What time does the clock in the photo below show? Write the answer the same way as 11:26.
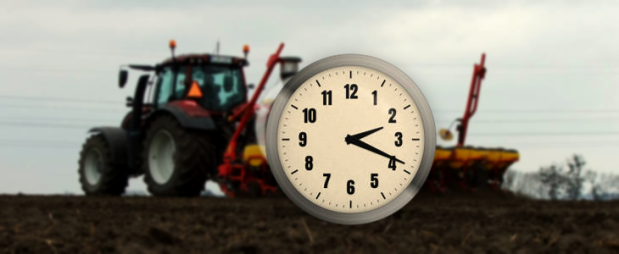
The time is 2:19
